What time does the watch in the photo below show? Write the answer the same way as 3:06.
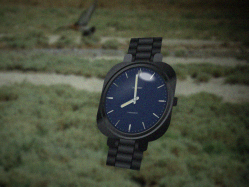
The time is 7:59
